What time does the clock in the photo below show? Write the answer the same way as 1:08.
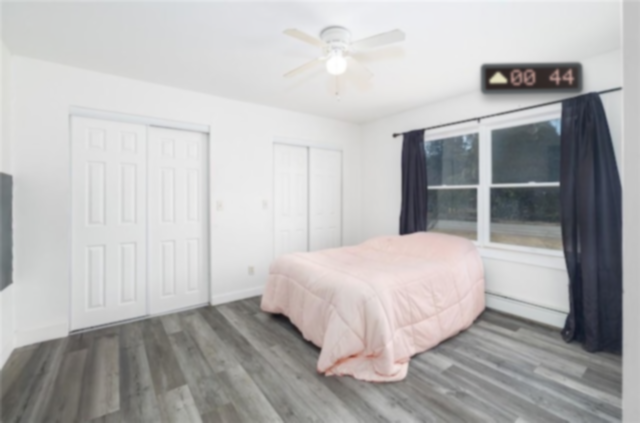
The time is 0:44
